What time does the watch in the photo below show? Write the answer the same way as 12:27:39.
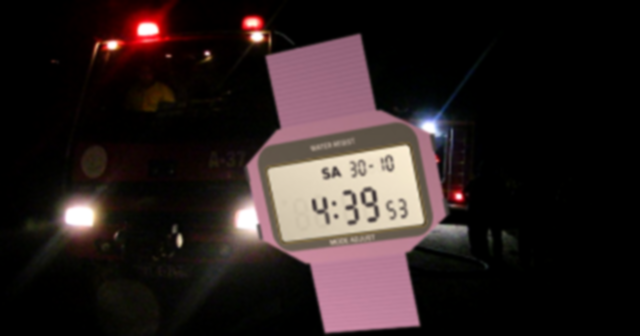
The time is 4:39:53
